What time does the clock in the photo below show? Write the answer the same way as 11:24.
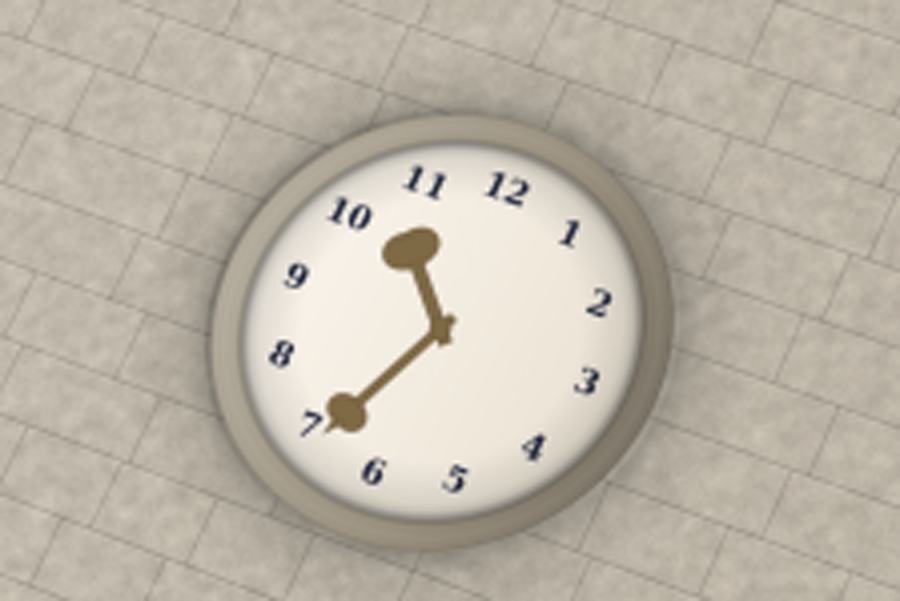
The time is 10:34
